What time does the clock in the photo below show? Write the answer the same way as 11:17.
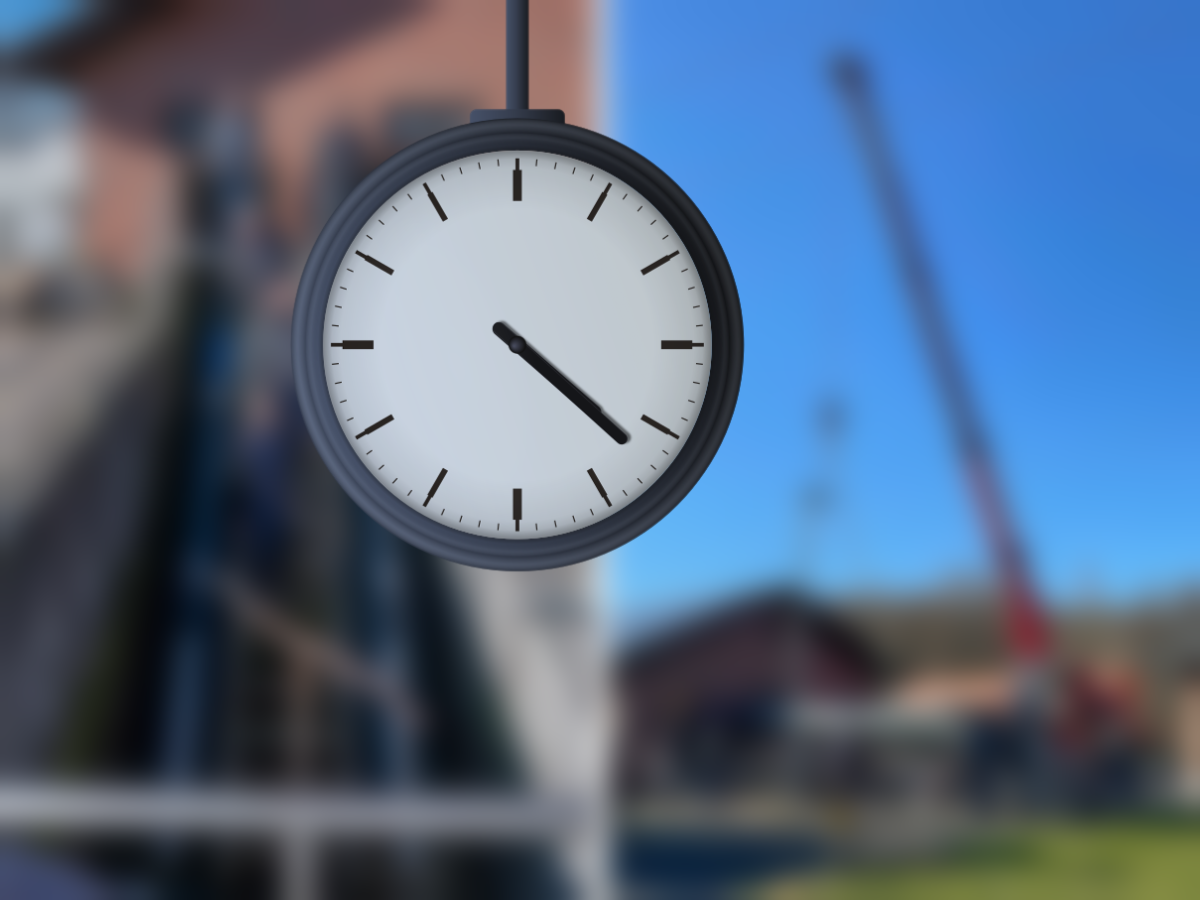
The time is 4:22
